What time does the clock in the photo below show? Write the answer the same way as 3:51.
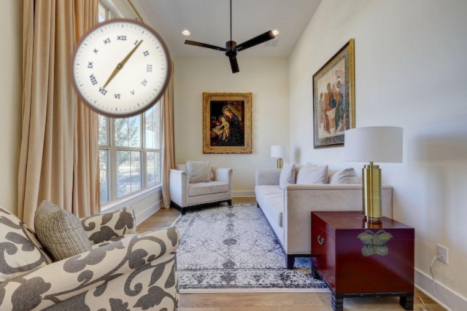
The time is 7:06
